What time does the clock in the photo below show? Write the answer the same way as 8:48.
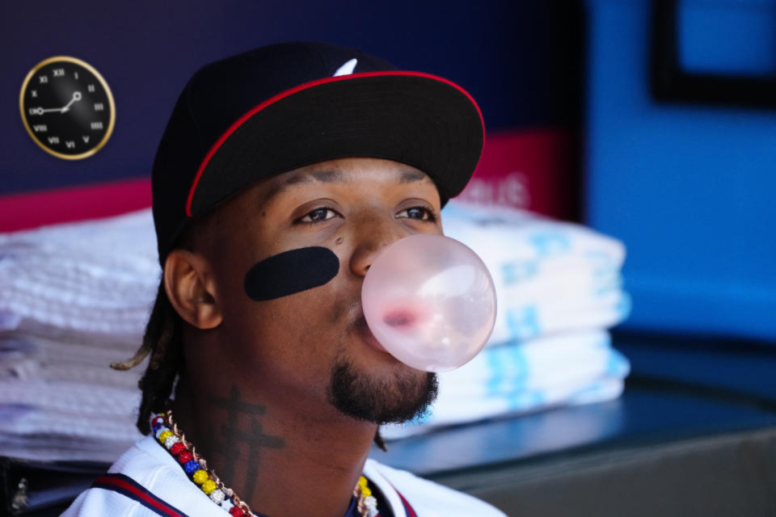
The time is 1:45
